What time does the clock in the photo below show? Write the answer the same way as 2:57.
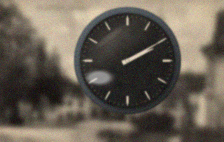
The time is 2:10
